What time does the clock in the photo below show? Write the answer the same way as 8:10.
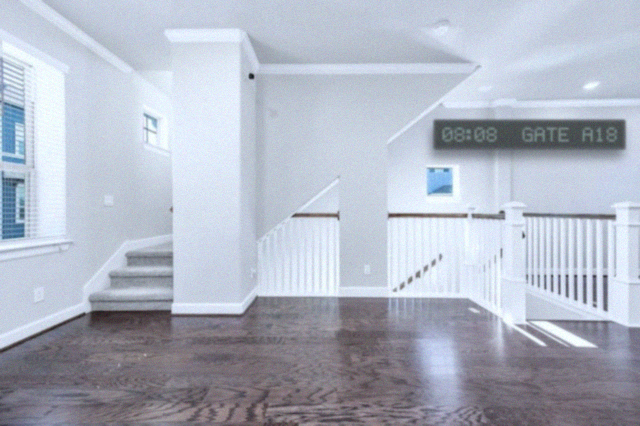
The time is 8:08
